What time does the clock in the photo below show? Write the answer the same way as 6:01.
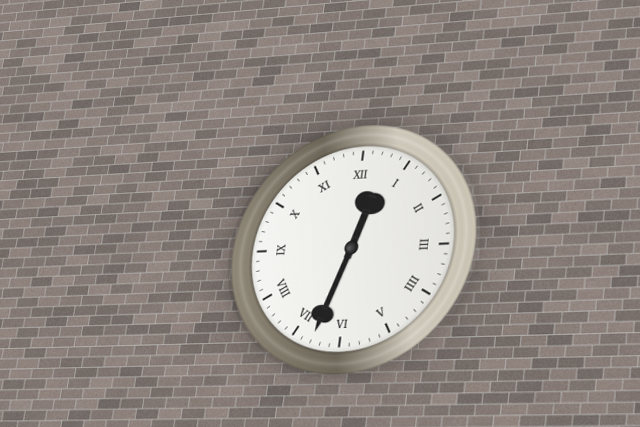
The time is 12:33
